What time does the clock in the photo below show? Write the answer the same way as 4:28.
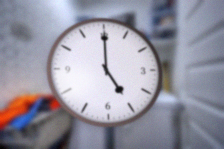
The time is 5:00
